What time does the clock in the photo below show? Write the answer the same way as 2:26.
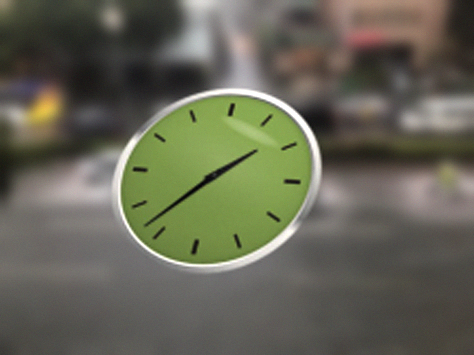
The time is 1:37
